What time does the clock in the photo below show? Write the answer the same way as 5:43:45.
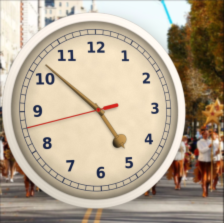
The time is 4:51:43
